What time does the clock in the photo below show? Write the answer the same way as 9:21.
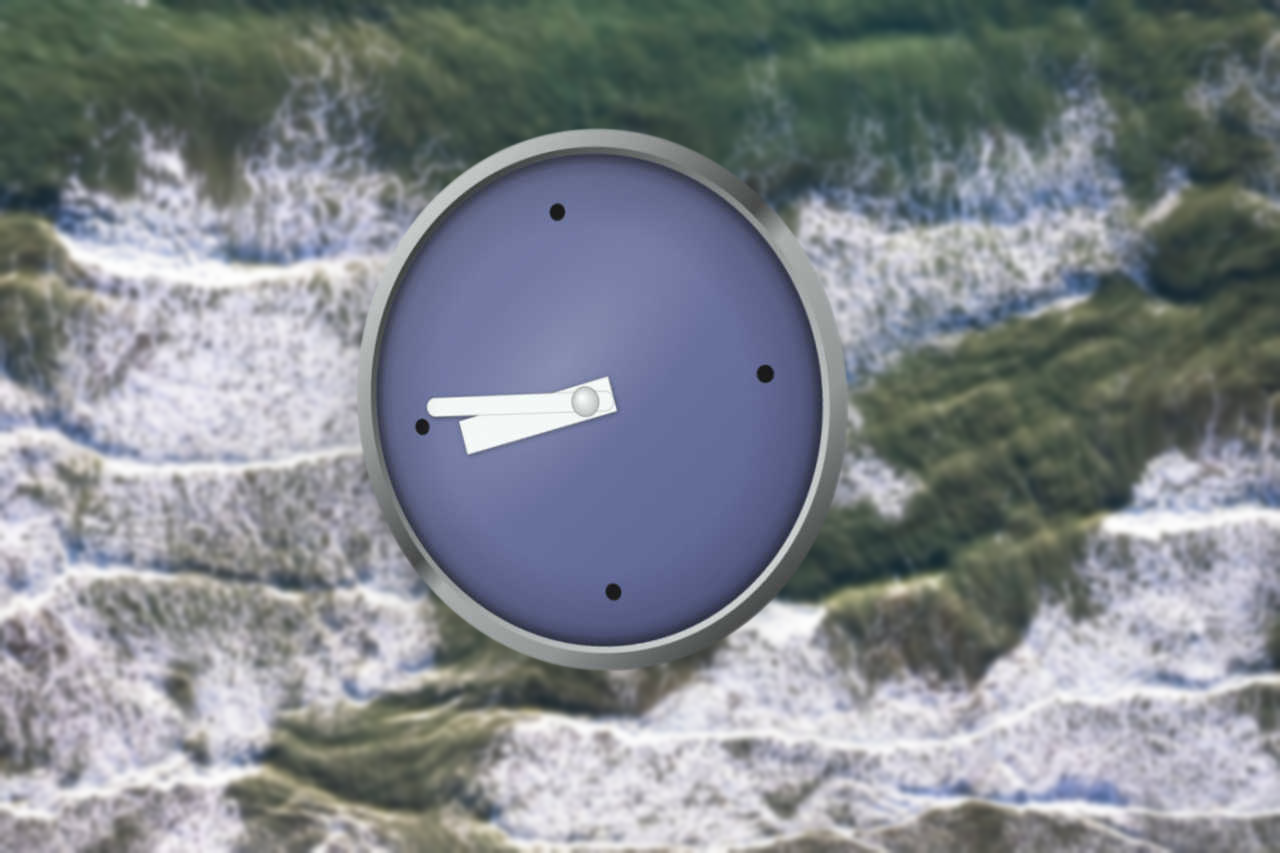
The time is 8:46
